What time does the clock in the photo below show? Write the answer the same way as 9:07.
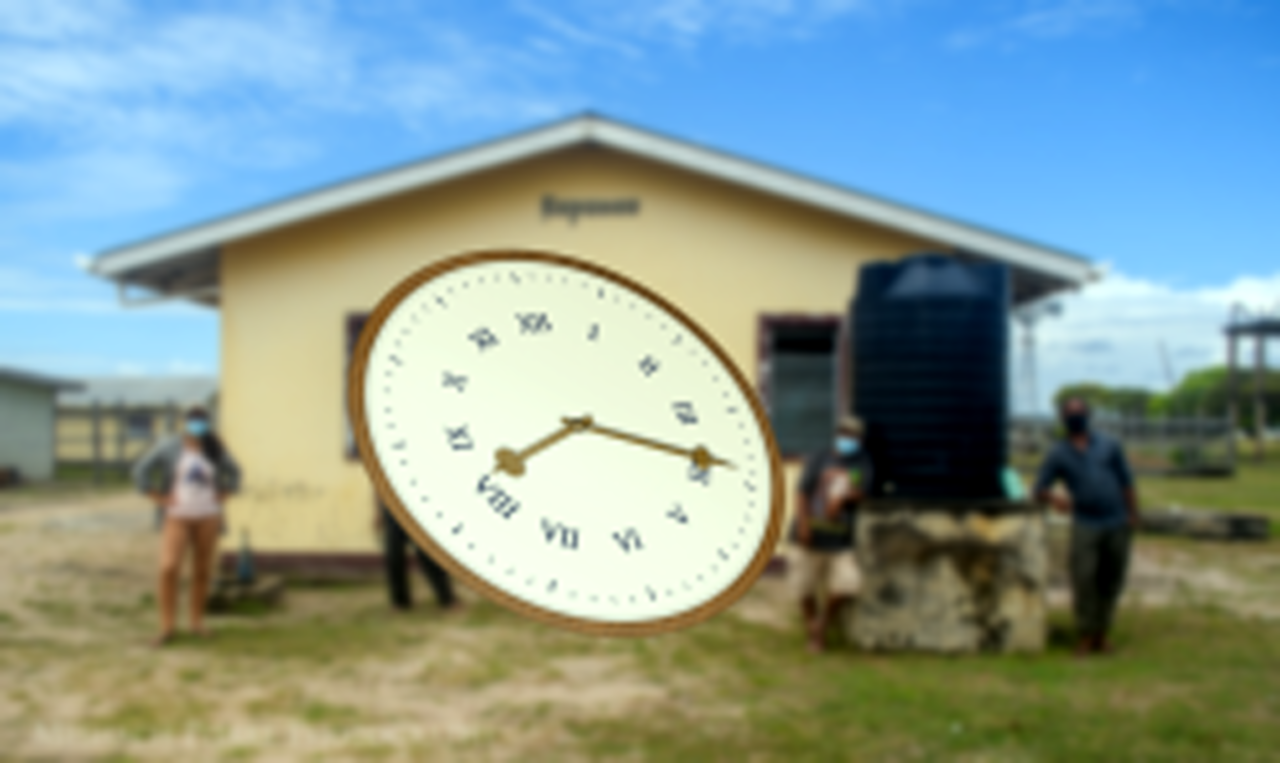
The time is 8:19
